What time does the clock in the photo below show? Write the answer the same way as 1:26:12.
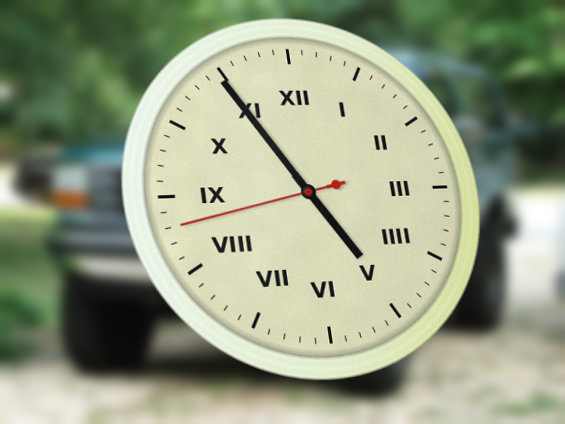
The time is 4:54:43
